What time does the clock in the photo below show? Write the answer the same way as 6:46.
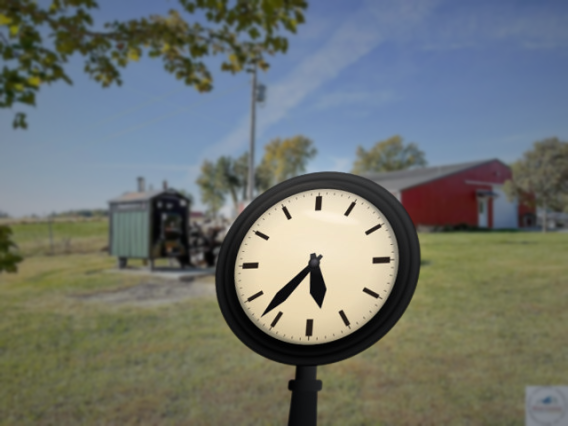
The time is 5:37
